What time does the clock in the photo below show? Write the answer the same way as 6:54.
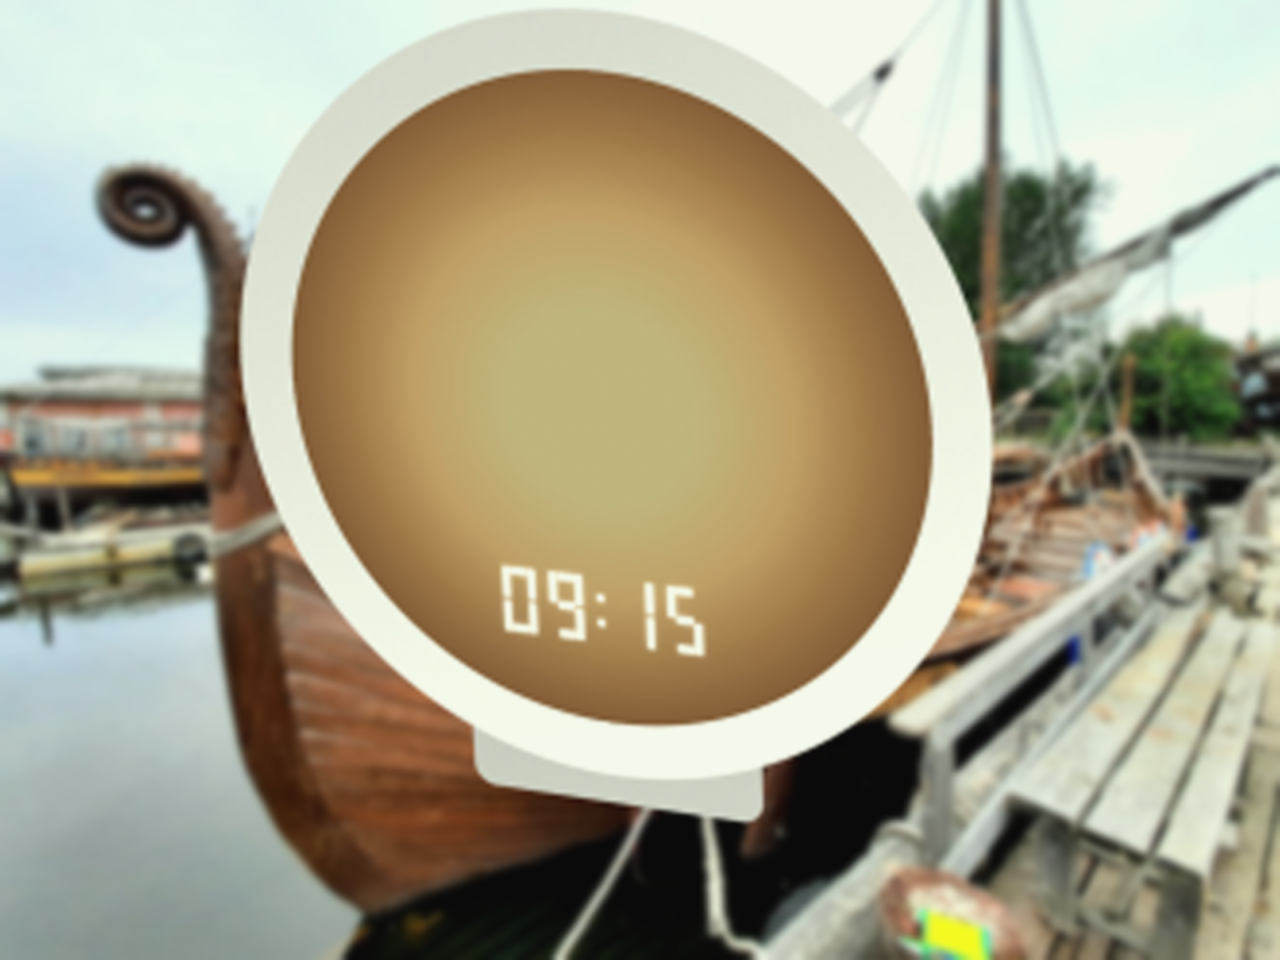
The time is 9:15
